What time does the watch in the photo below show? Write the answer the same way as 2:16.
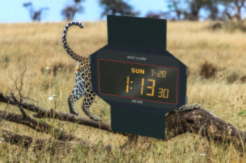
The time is 1:13
